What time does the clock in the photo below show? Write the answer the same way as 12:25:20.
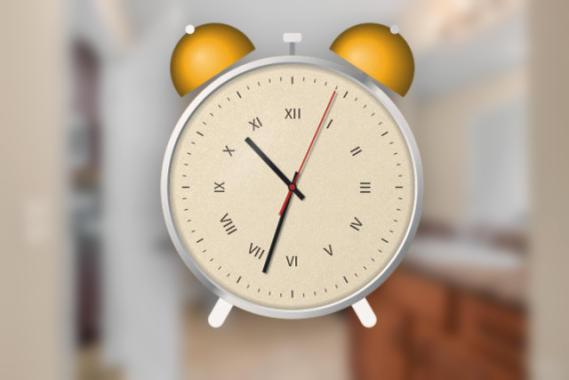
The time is 10:33:04
